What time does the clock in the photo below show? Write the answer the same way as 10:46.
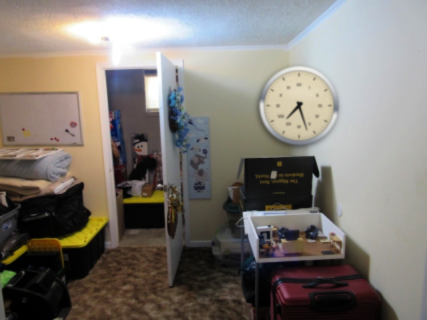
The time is 7:27
